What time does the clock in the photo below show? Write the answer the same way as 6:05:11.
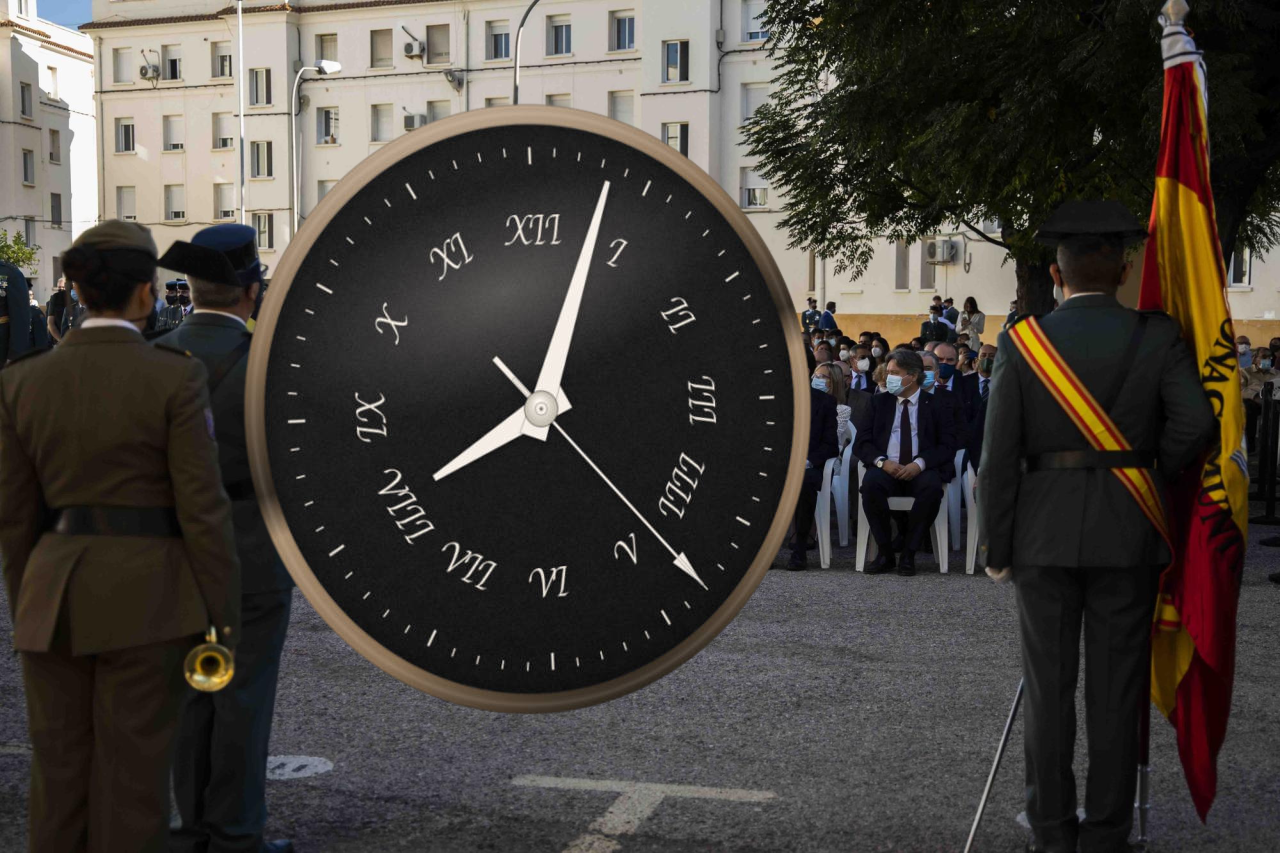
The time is 8:03:23
